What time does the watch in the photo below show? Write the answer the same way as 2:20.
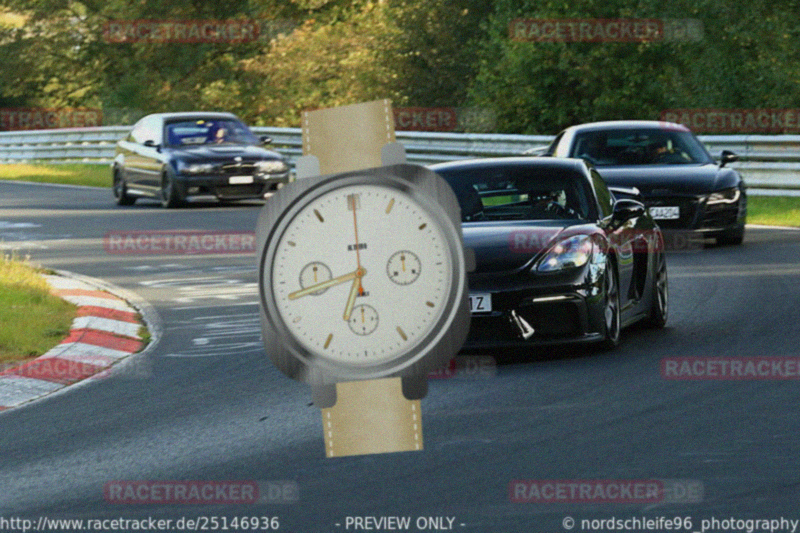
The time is 6:43
